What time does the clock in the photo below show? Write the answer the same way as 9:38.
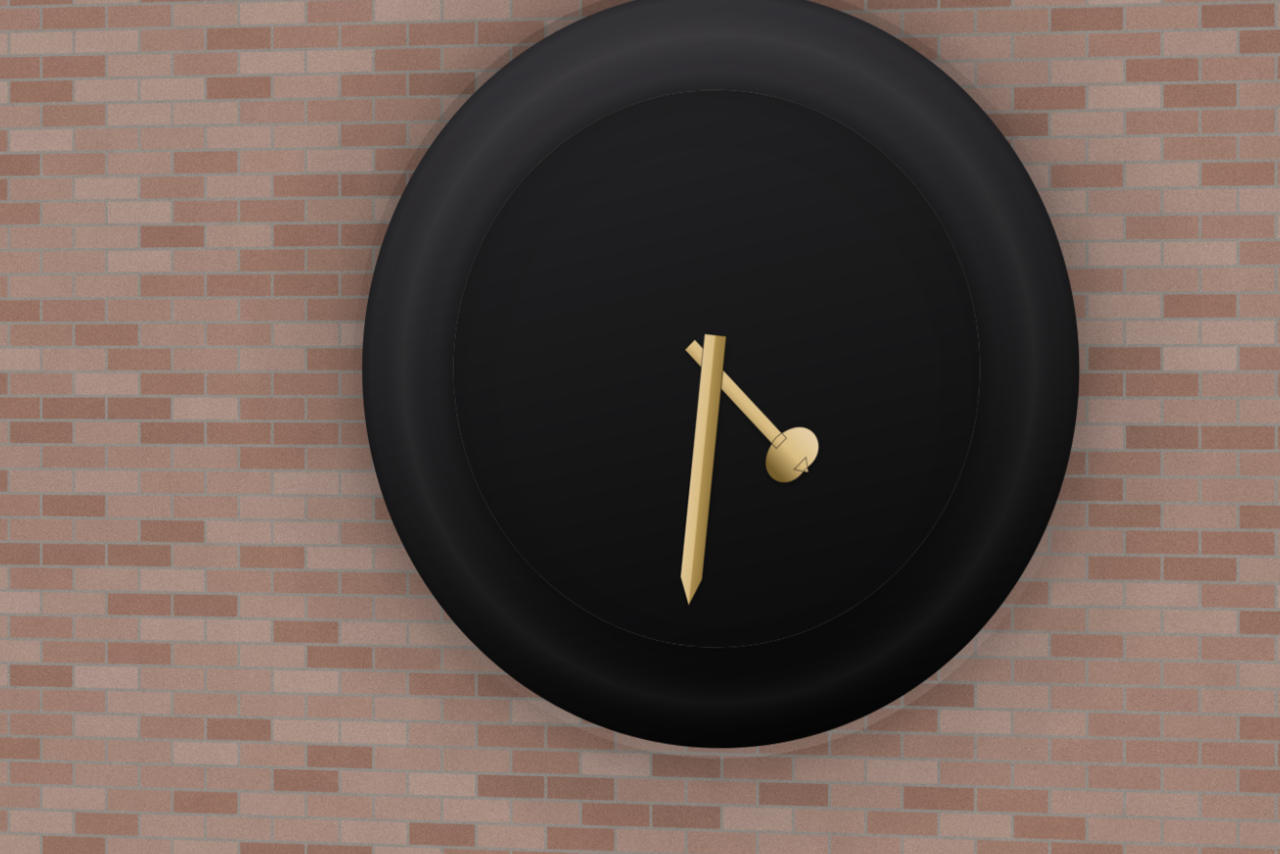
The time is 4:31
